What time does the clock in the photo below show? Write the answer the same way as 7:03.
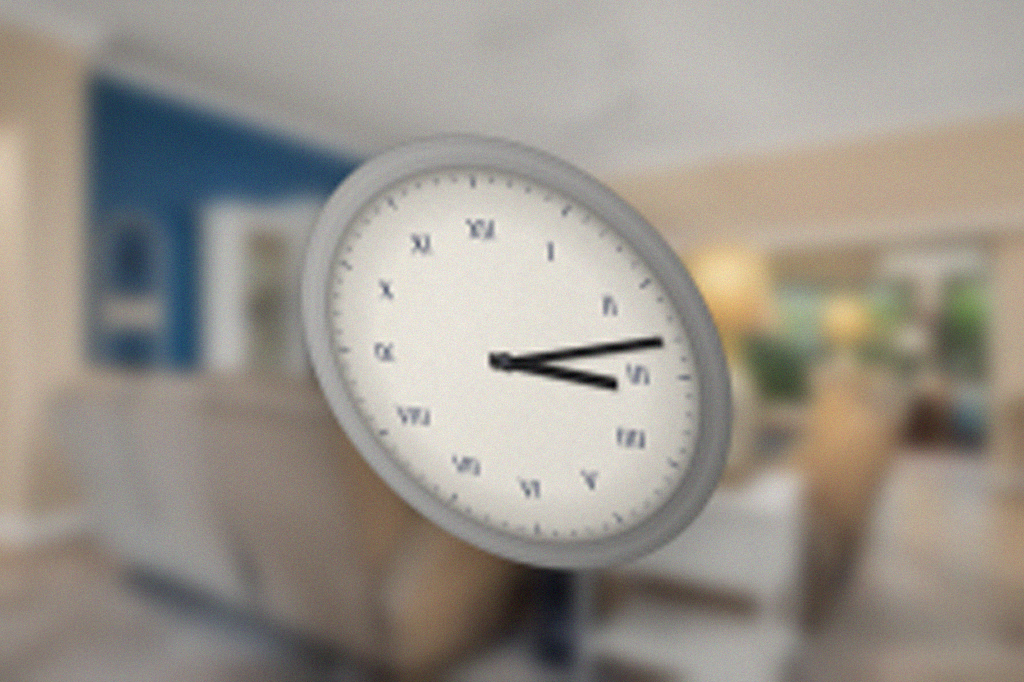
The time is 3:13
